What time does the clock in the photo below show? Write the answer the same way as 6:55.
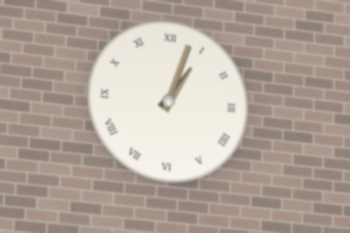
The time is 1:03
